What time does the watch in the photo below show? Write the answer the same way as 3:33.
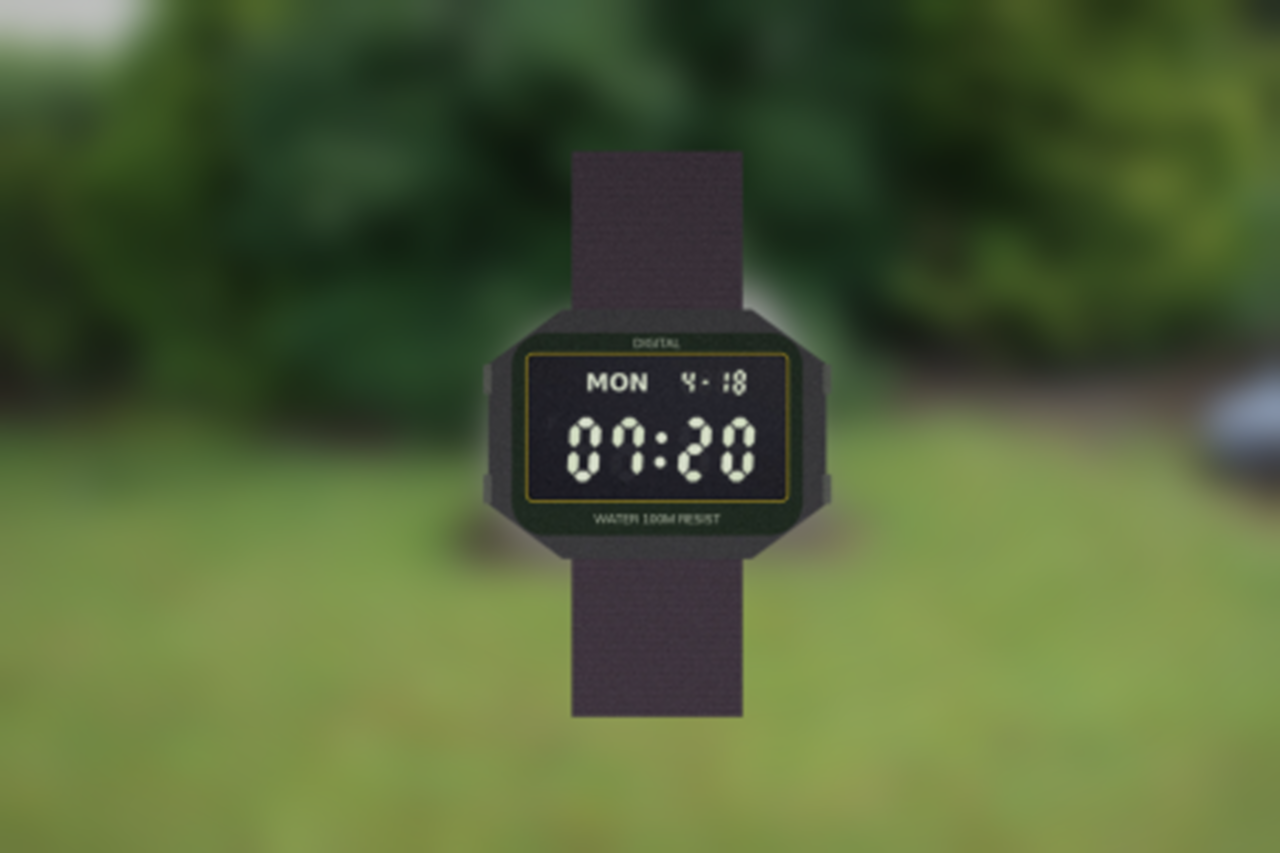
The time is 7:20
